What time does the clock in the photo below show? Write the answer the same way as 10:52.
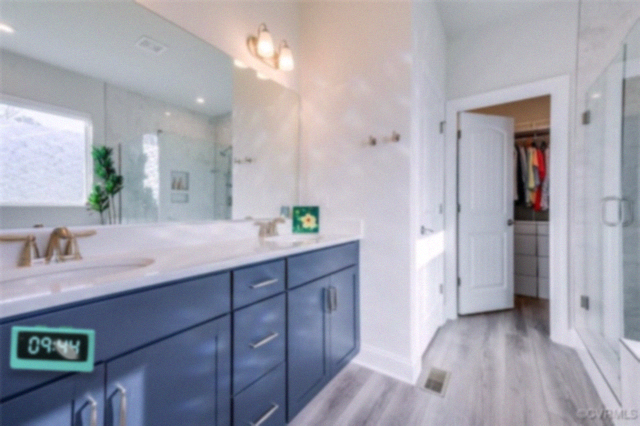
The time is 9:44
